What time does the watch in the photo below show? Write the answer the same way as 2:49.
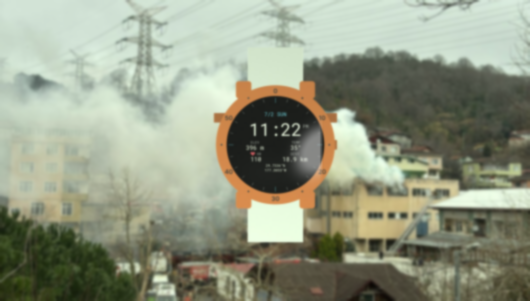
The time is 11:22
